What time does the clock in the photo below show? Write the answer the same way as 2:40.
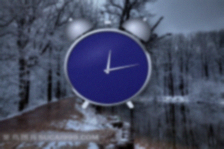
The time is 12:13
